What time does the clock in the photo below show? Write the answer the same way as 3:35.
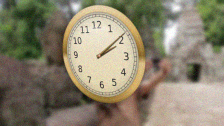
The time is 2:09
